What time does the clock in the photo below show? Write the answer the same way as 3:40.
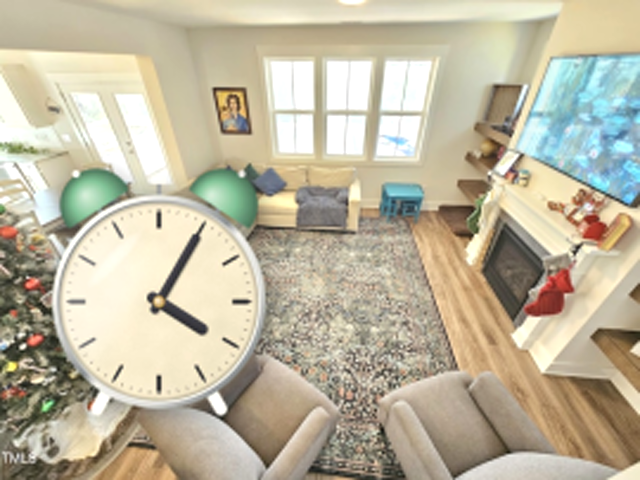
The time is 4:05
